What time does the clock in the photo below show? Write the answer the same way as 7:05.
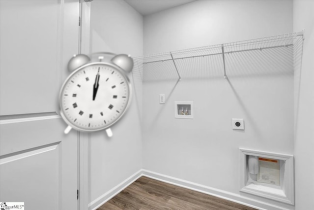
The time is 12:00
